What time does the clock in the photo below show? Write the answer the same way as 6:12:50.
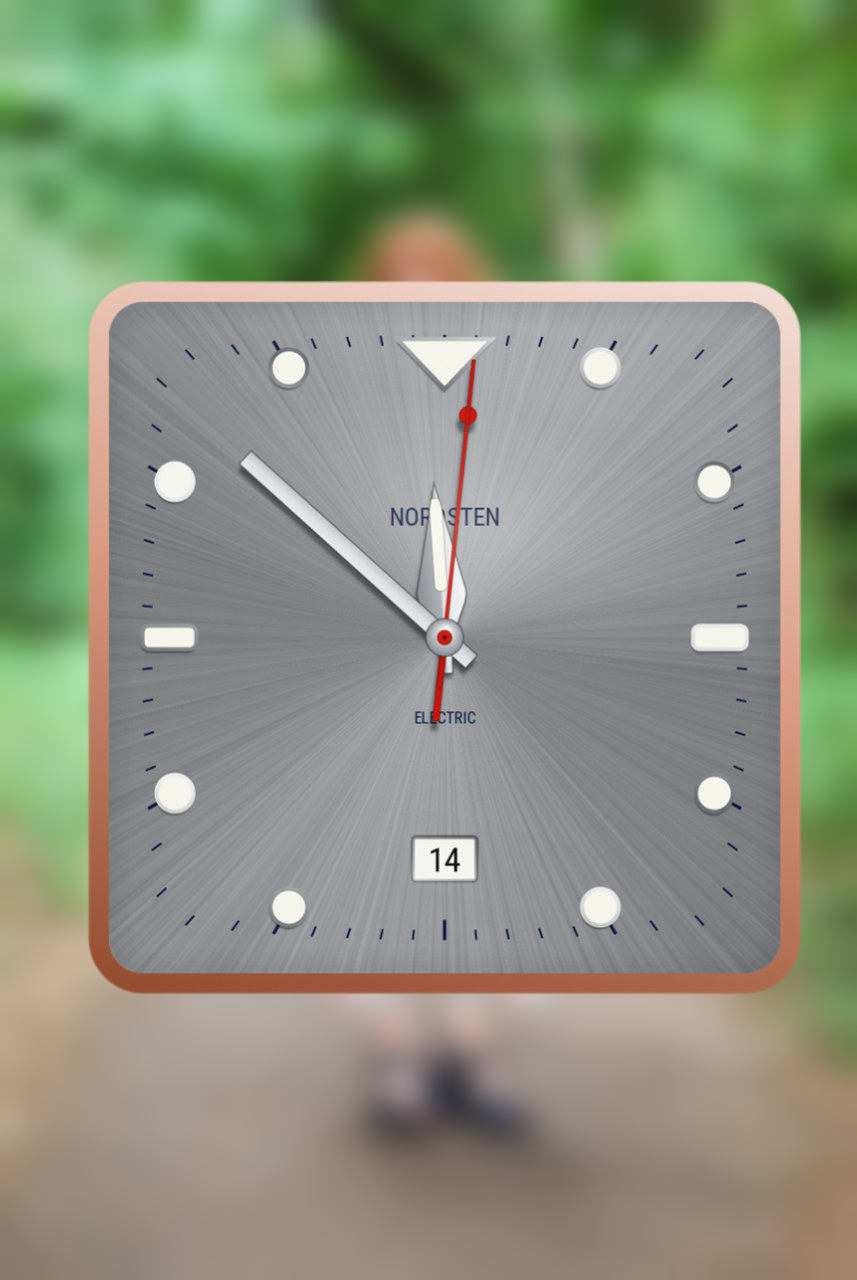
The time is 11:52:01
